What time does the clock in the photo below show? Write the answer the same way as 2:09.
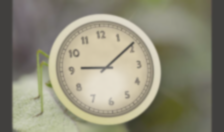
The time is 9:09
